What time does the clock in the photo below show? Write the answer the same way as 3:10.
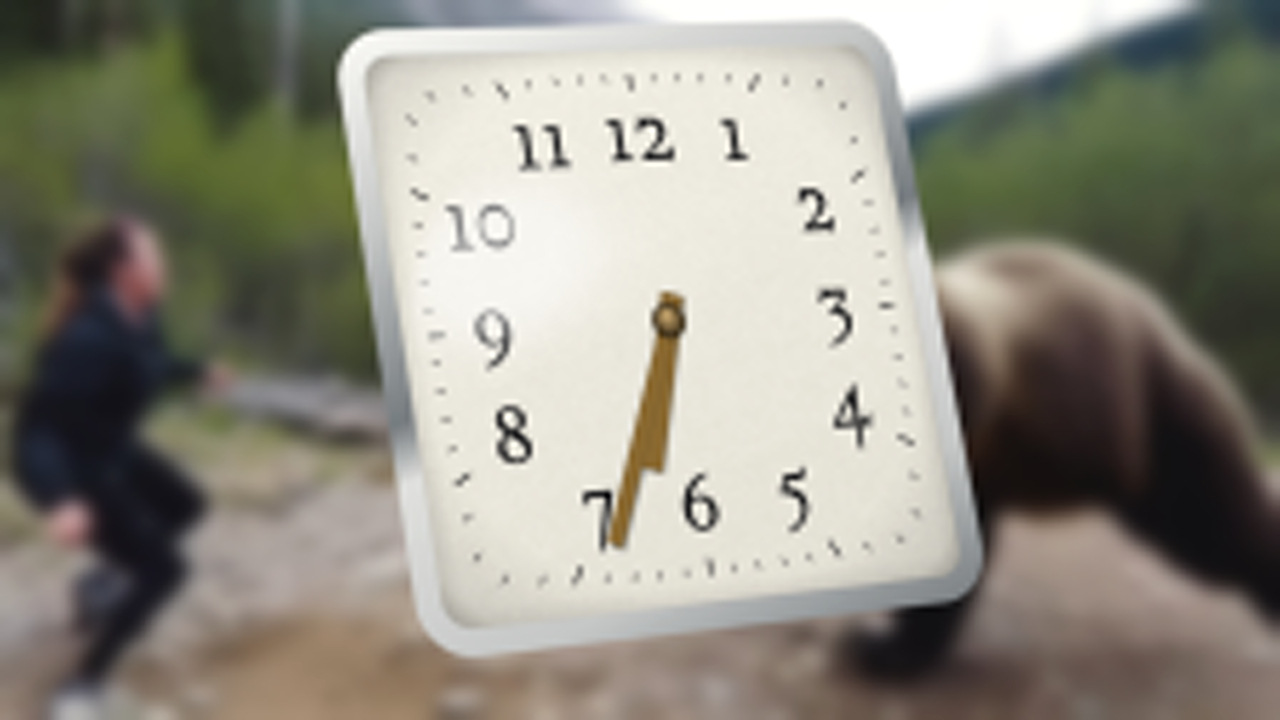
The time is 6:34
